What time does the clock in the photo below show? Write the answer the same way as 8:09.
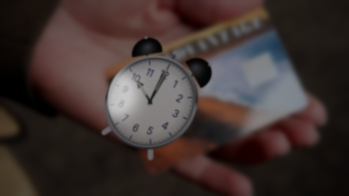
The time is 10:00
